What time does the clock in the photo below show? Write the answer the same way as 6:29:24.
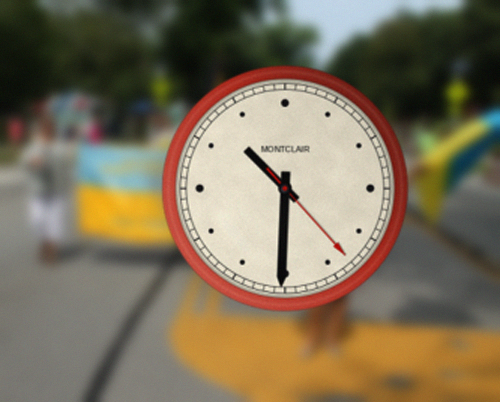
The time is 10:30:23
